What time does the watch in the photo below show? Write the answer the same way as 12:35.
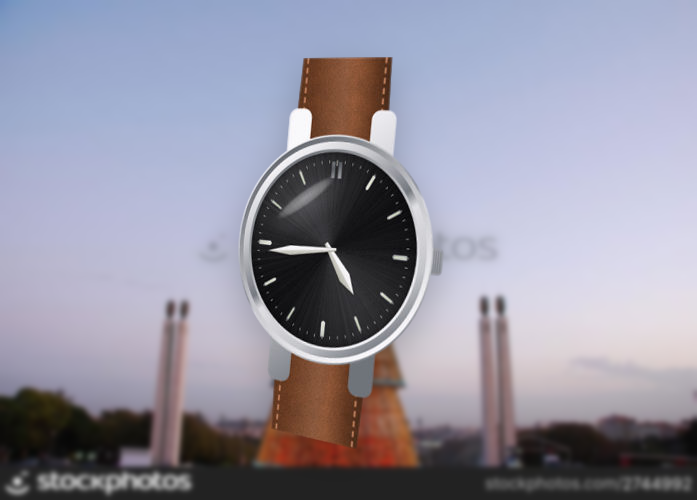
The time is 4:44
